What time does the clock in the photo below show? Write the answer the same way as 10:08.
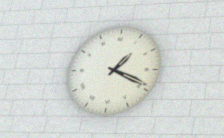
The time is 1:19
